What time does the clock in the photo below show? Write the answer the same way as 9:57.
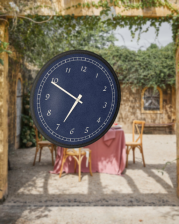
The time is 6:49
